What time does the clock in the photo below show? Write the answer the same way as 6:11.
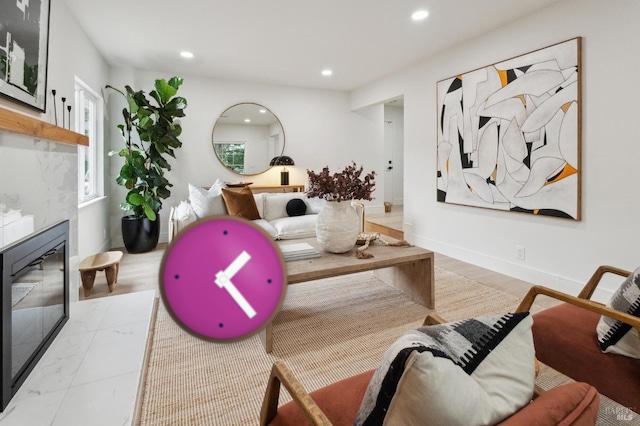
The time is 1:23
